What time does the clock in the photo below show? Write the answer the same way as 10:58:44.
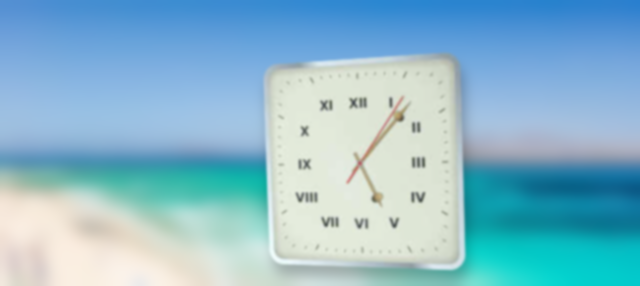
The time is 5:07:06
